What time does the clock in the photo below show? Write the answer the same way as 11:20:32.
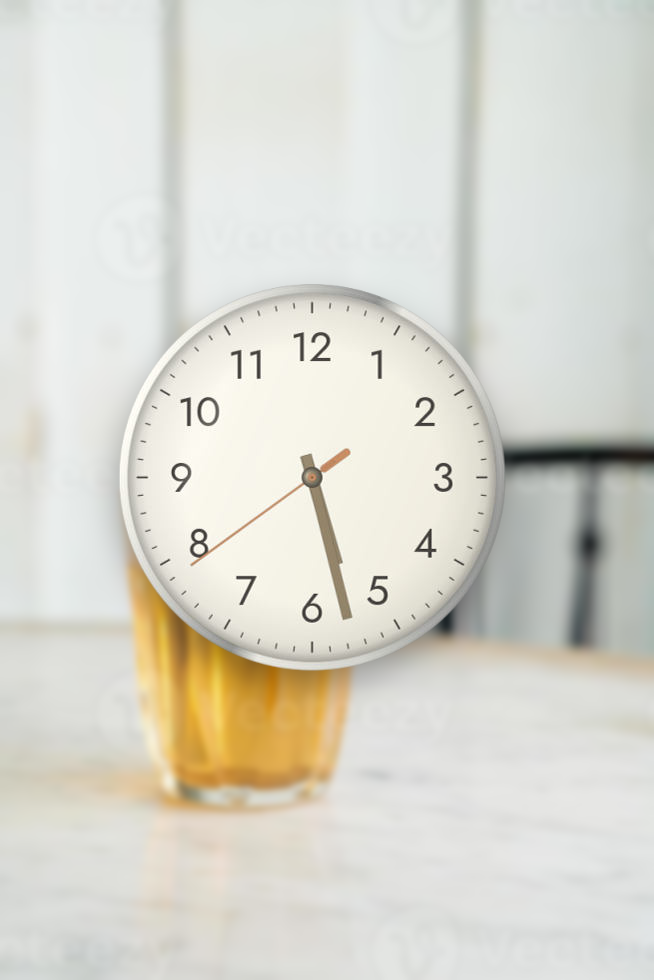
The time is 5:27:39
